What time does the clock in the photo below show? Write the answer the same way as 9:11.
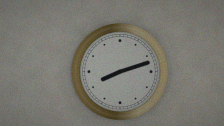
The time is 8:12
